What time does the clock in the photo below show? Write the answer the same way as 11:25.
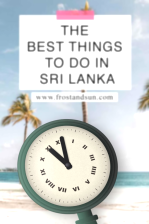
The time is 11:01
